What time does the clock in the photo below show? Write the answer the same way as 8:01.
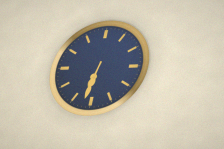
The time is 6:32
